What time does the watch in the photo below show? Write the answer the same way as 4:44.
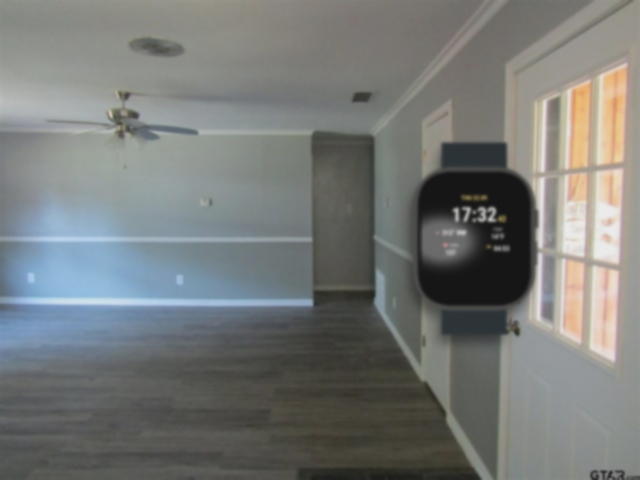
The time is 17:32
